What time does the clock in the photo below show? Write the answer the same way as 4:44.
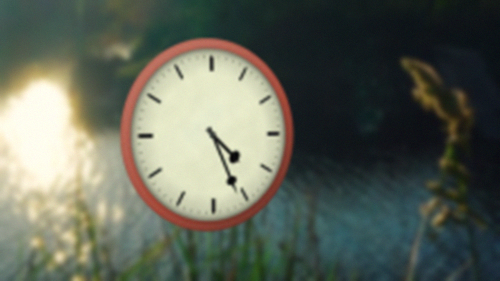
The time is 4:26
